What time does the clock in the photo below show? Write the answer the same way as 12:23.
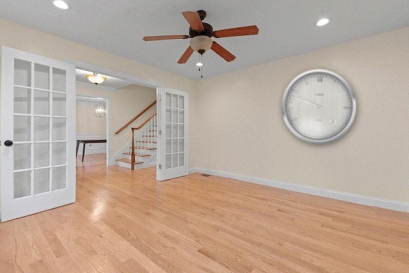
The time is 9:48
